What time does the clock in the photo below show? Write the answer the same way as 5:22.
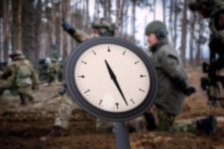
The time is 11:27
